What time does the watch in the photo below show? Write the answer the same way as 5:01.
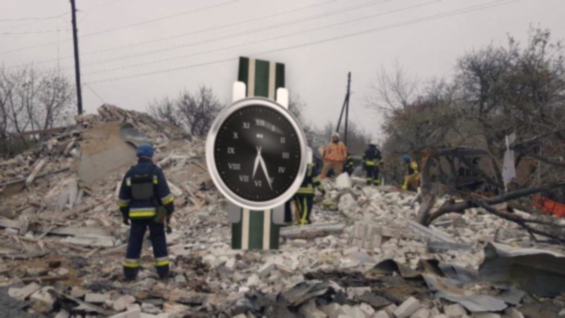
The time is 6:26
